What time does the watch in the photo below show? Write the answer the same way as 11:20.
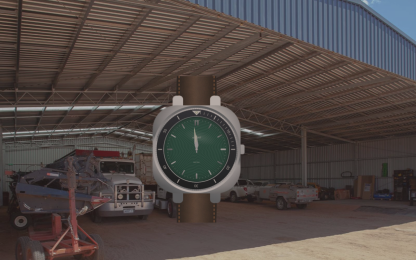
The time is 11:59
